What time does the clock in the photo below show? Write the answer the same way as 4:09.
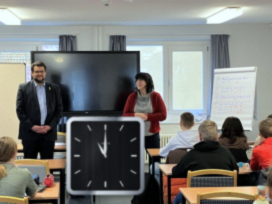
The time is 11:00
